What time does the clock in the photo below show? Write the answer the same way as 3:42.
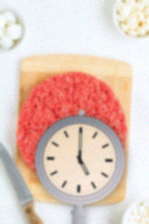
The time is 5:00
